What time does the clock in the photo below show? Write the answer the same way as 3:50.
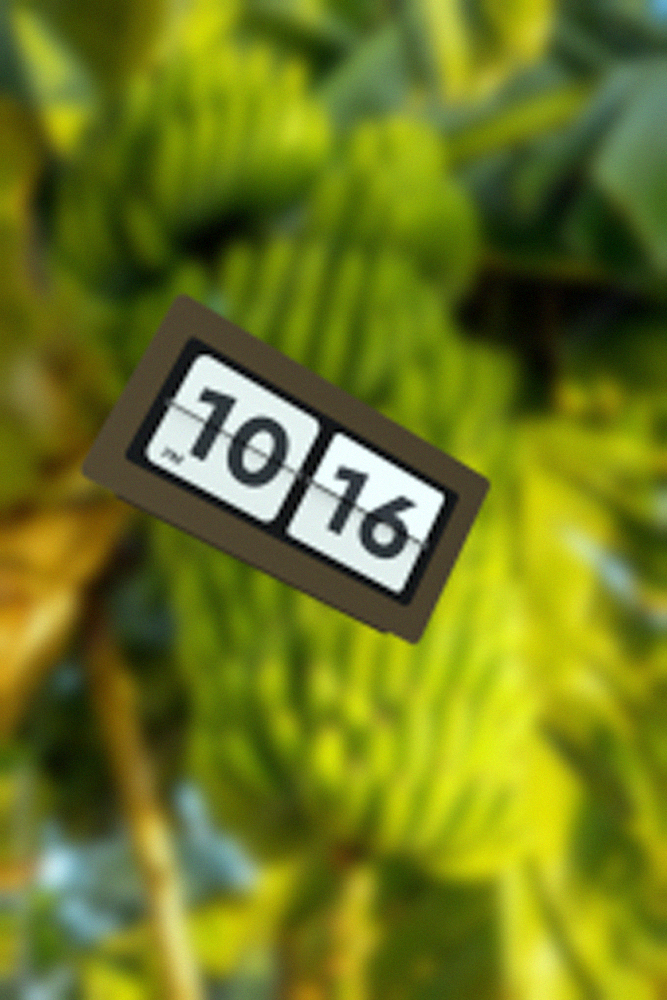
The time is 10:16
